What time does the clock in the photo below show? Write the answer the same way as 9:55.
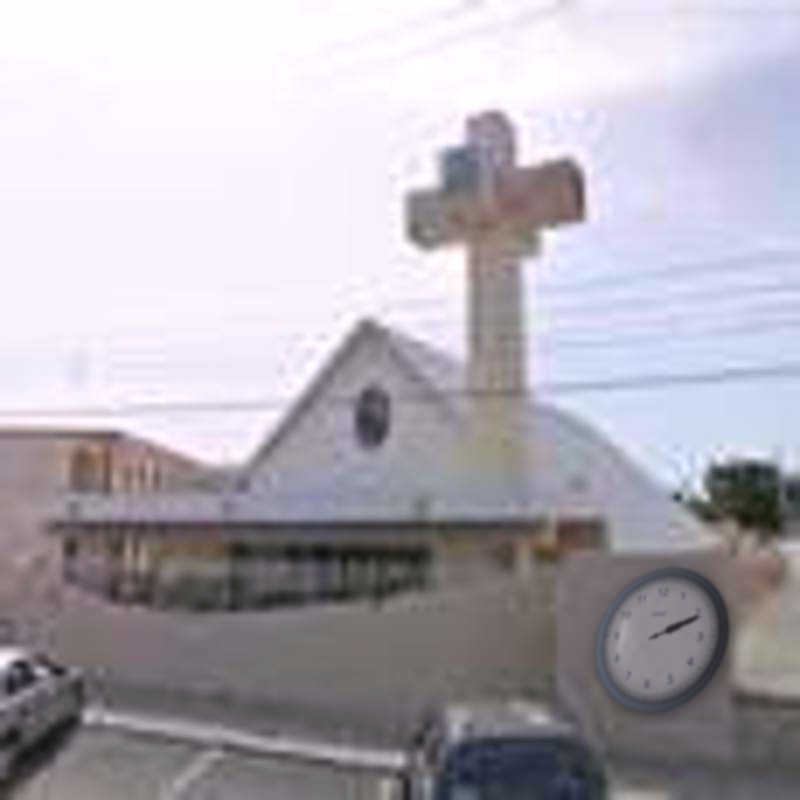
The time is 2:11
